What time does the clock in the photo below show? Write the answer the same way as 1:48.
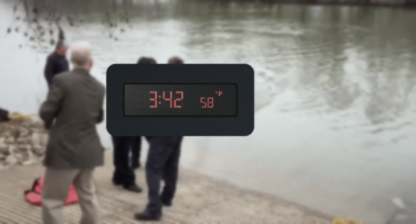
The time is 3:42
